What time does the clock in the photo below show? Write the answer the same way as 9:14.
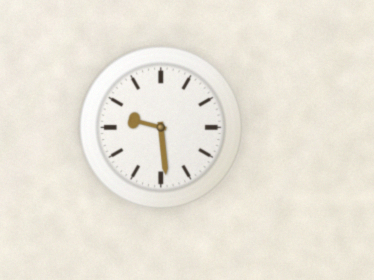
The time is 9:29
